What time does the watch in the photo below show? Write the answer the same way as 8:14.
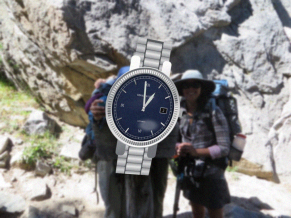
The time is 12:59
